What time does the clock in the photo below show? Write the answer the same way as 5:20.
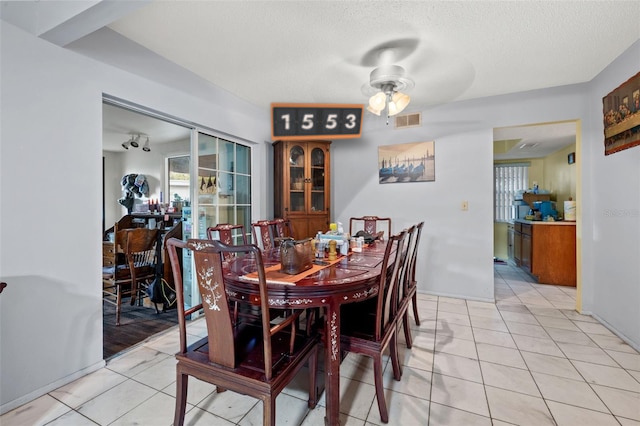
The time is 15:53
